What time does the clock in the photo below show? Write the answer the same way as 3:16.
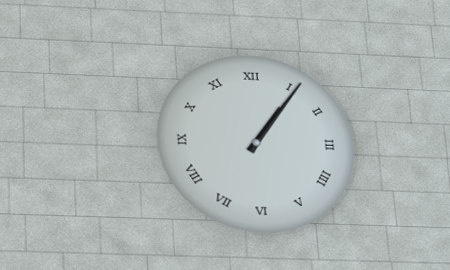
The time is 1:06
